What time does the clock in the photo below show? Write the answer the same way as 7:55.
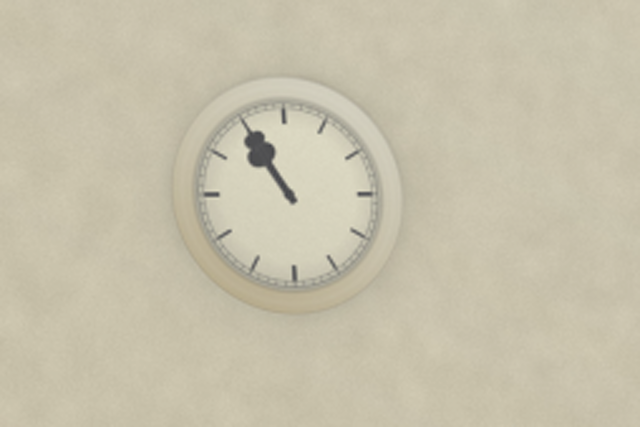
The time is 10:55
